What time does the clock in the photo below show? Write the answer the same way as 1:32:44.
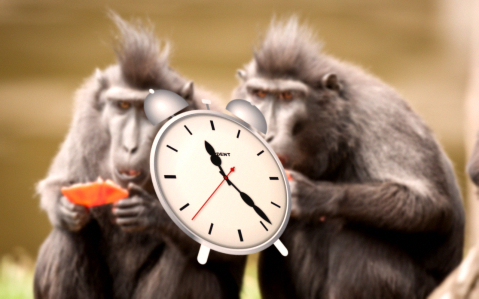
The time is 11:23:38
